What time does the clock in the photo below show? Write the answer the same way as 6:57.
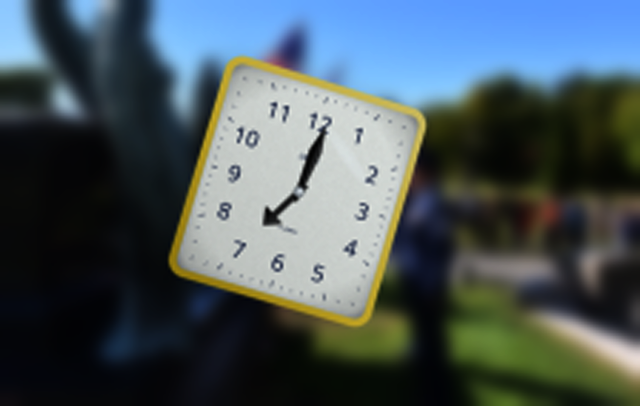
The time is 7:01
